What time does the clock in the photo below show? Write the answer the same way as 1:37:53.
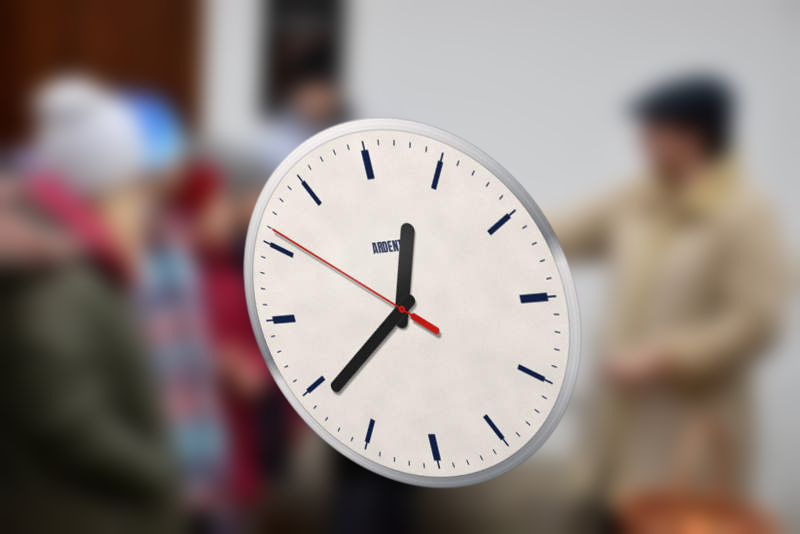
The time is 12:38:51
